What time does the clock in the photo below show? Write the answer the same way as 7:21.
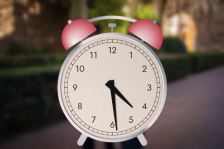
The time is 4:29
